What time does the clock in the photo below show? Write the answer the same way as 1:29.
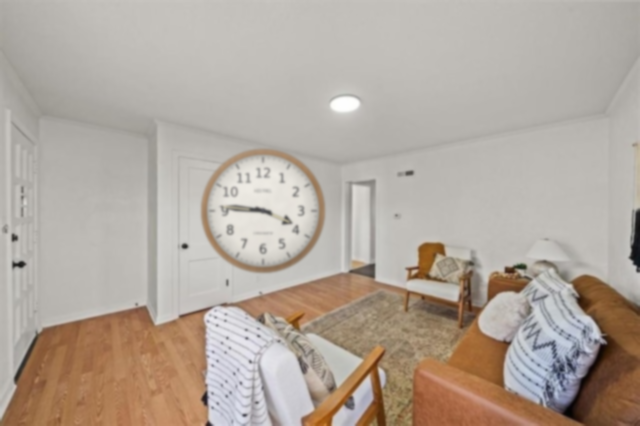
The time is 3:46
